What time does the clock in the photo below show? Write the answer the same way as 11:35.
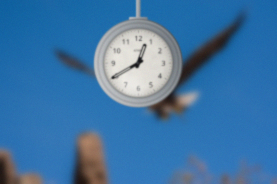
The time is 12:40
